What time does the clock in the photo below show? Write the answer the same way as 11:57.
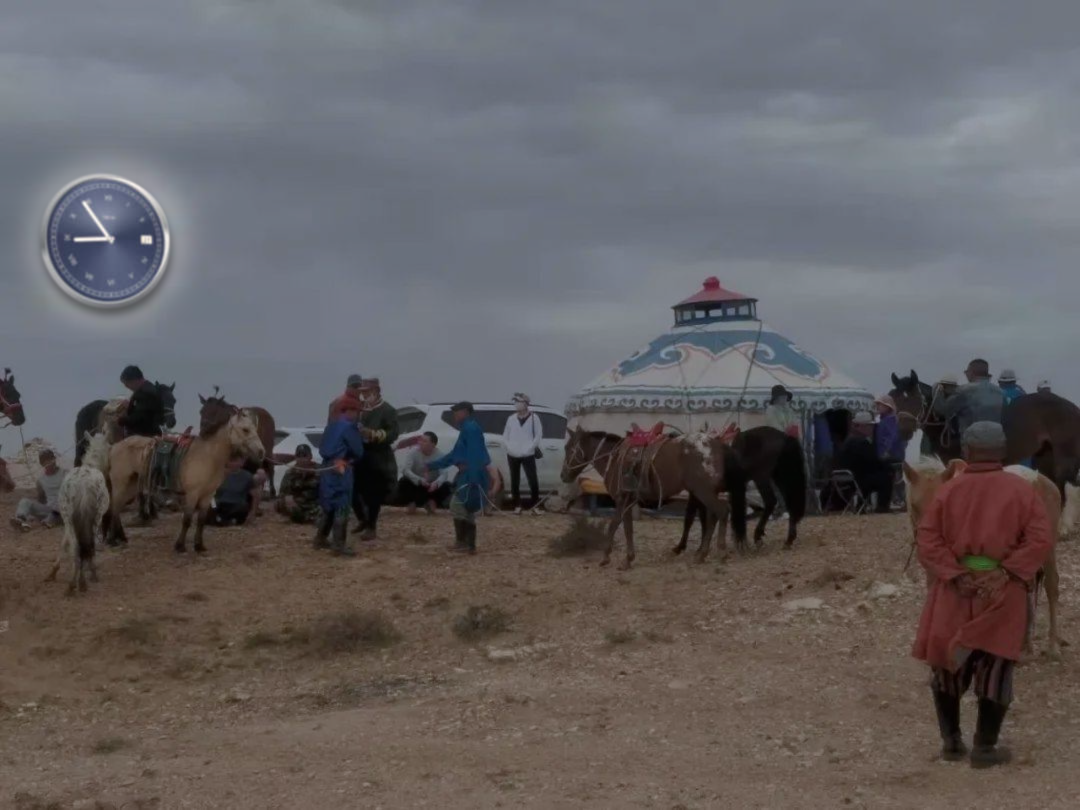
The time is 8:54
